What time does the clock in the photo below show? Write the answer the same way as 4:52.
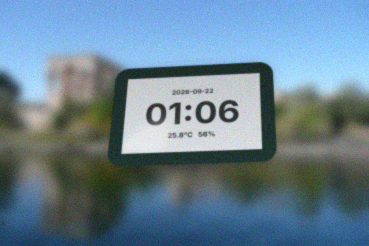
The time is 1:06
